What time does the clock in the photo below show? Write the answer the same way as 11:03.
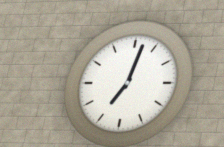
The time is 7:02
